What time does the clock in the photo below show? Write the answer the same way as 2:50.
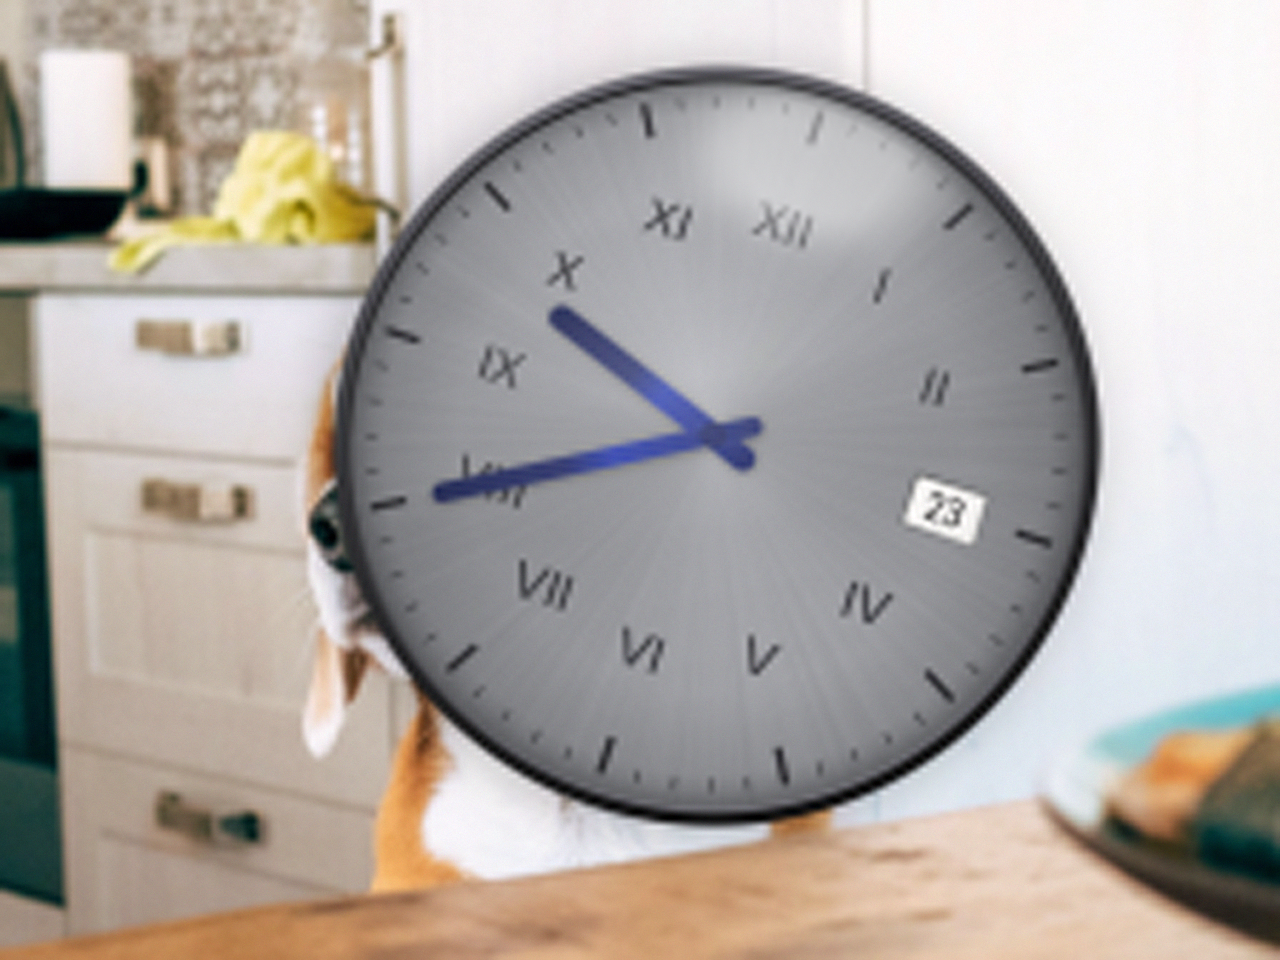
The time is 9:40
